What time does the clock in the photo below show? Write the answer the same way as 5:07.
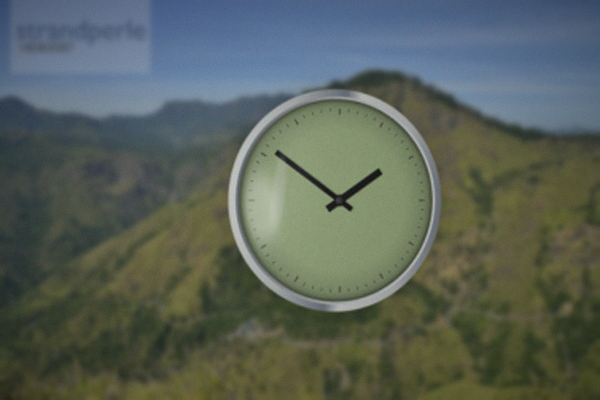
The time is 1:51
